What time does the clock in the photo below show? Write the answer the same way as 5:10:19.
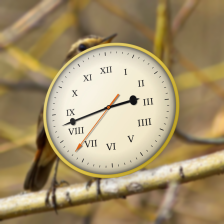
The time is 2:42:37
